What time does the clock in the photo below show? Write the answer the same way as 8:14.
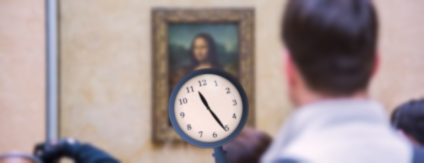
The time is 11:26
